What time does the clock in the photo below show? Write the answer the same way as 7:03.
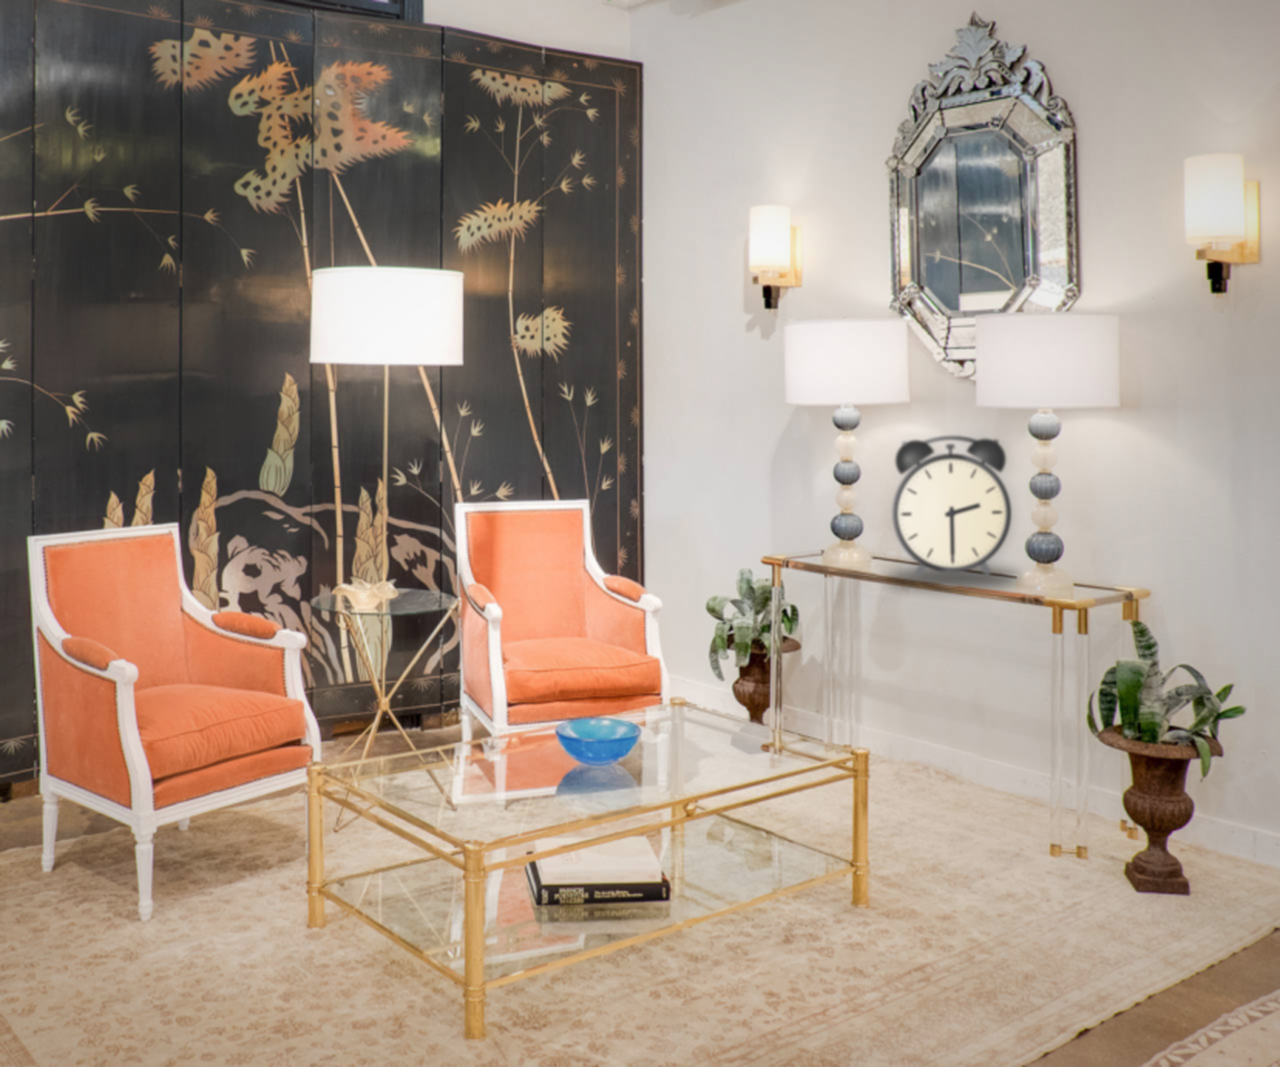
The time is 2:30
